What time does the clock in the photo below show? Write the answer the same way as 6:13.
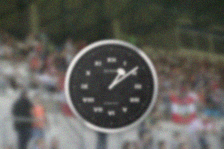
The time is 1:09
